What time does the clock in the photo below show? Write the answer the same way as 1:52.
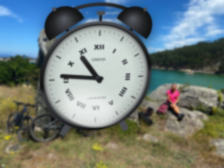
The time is 10:46
